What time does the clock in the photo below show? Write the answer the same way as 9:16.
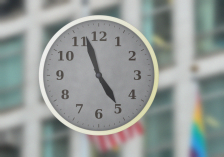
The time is 4:57
